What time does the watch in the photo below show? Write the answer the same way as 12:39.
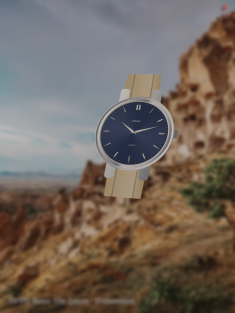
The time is 10:12
